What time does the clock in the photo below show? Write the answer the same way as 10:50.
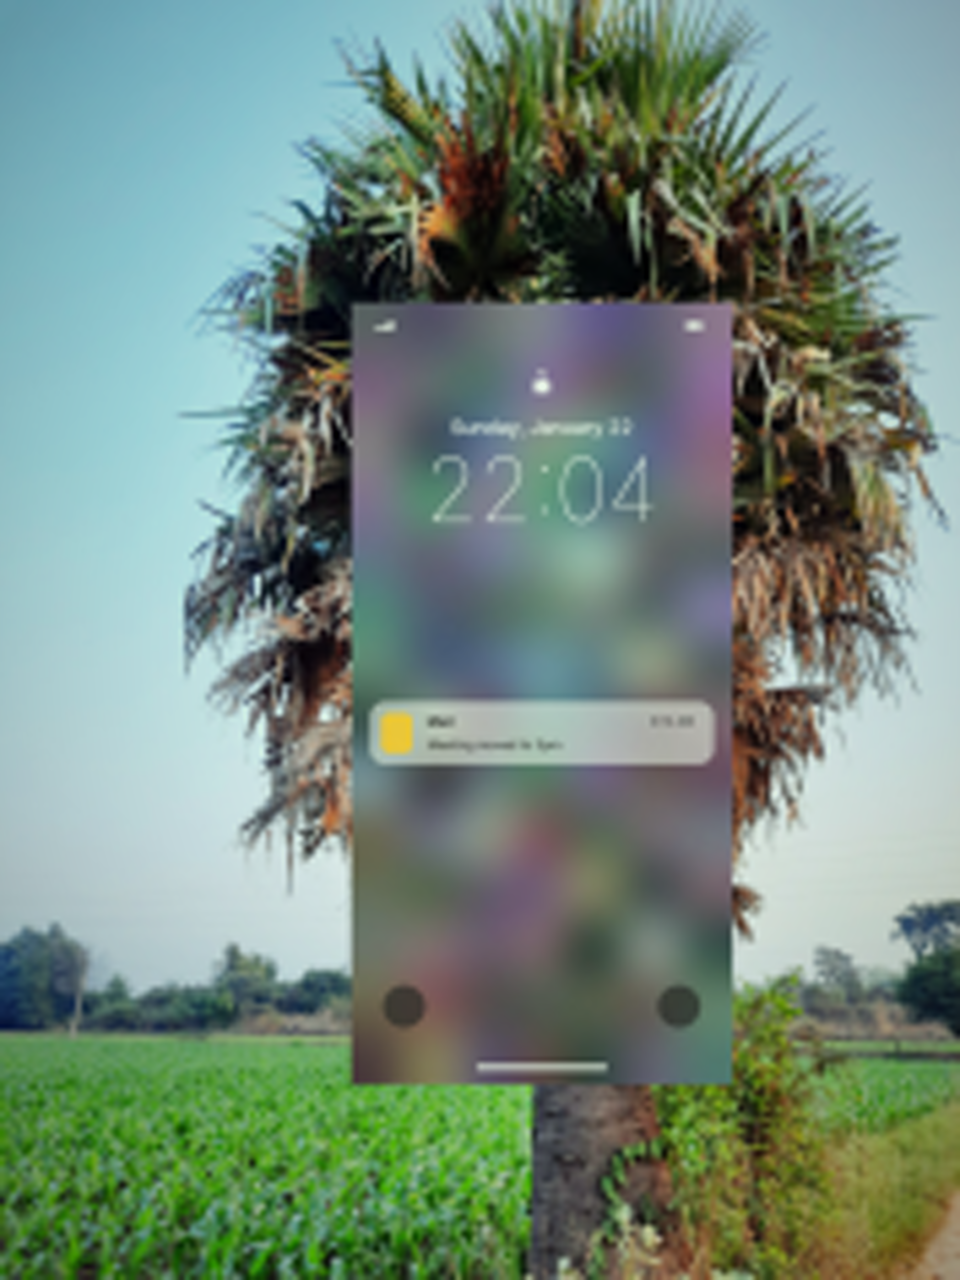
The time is 22:04
